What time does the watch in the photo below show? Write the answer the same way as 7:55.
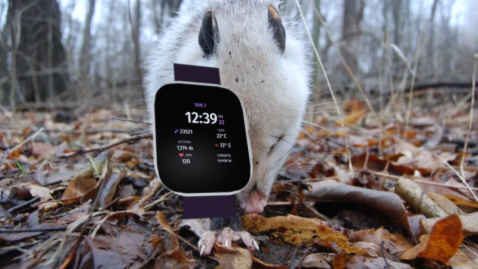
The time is 12:39
